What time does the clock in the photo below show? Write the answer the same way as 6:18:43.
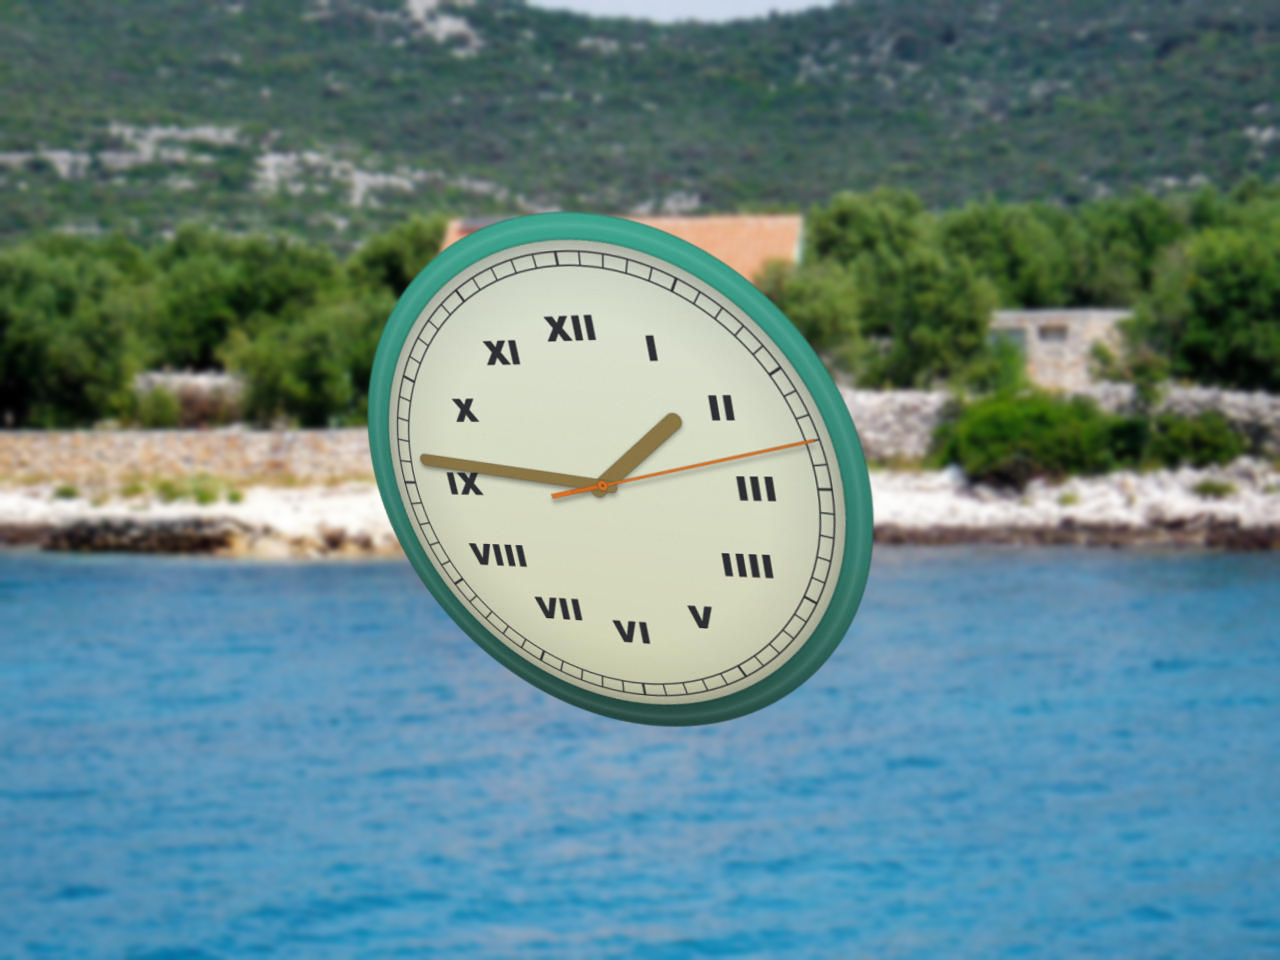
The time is 1:46:13
